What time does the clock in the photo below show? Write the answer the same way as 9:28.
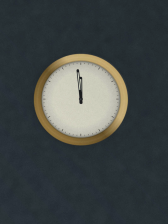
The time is 11:59
